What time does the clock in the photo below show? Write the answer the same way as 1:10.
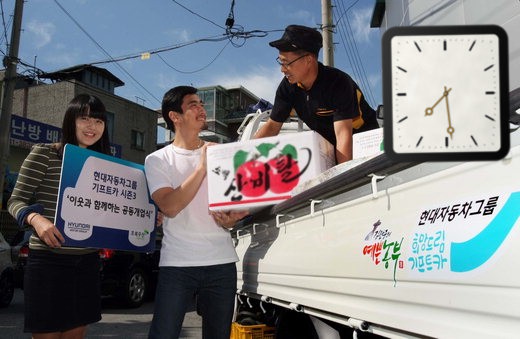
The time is 7:29
